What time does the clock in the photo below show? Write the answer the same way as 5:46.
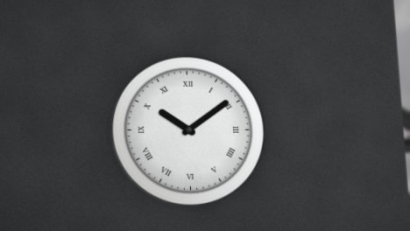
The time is 10:09
